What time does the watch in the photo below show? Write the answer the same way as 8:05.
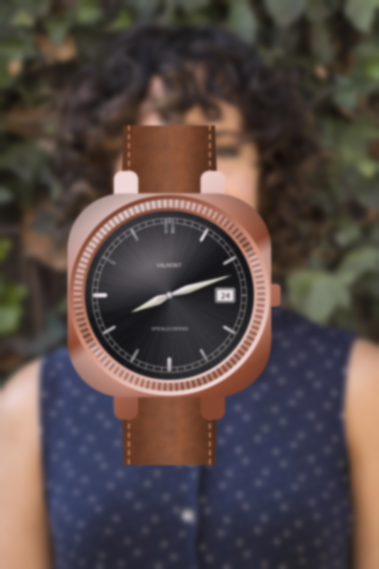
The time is 8:12
